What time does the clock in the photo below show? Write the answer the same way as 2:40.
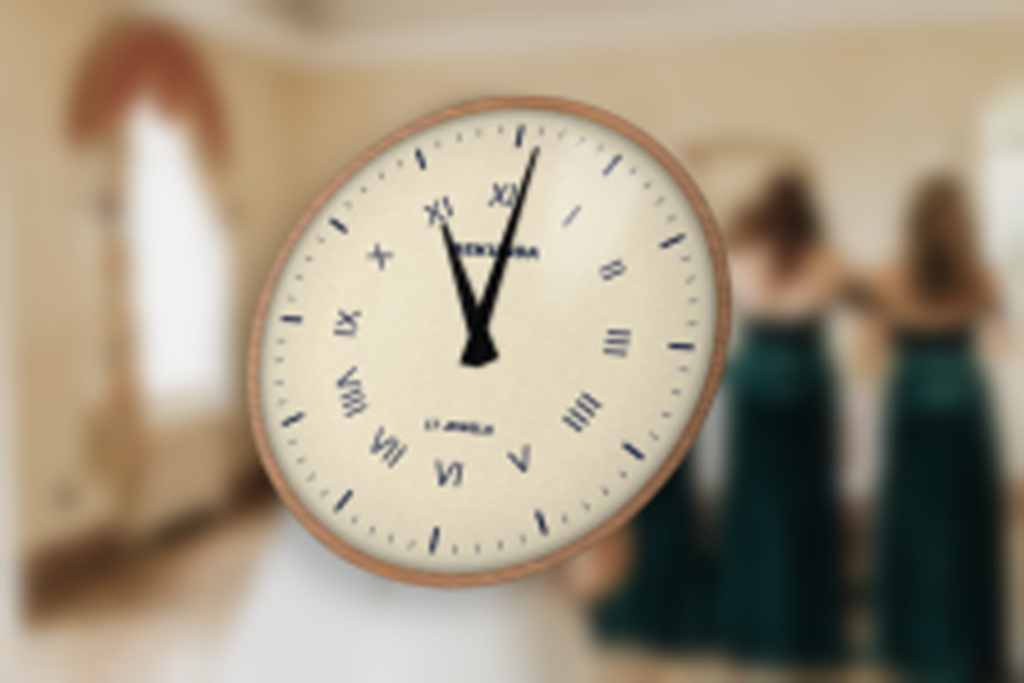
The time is 11:01
